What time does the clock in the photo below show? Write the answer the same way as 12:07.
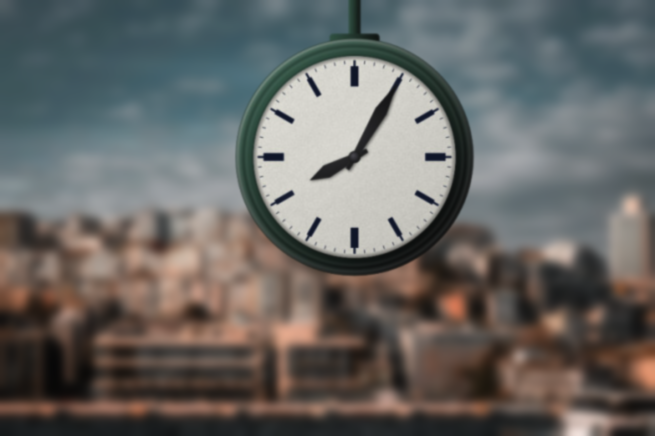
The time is 8:05
